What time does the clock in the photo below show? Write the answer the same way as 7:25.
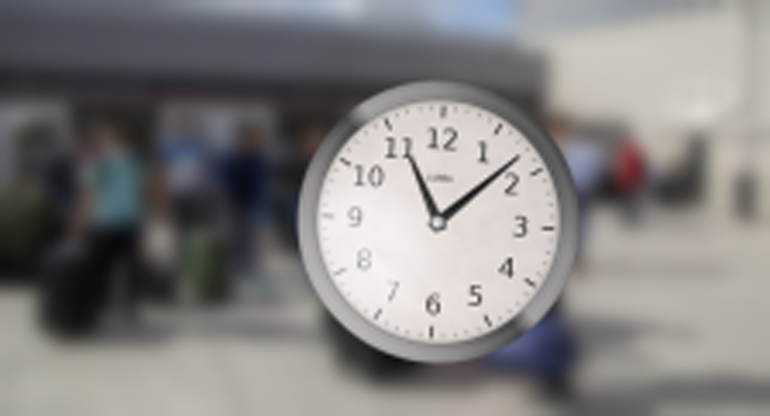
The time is 11:08
